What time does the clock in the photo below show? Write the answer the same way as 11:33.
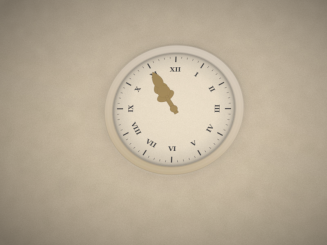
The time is 10:55
